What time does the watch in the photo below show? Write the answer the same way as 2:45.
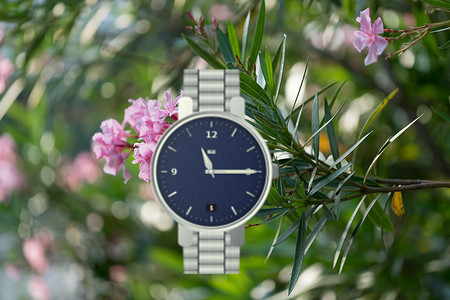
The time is 11:15
